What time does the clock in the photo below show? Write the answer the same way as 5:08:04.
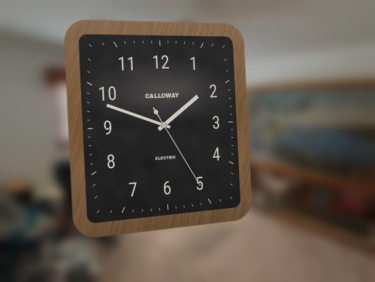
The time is 1:48:25
